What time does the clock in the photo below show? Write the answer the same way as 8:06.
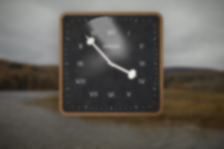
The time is 3:53
